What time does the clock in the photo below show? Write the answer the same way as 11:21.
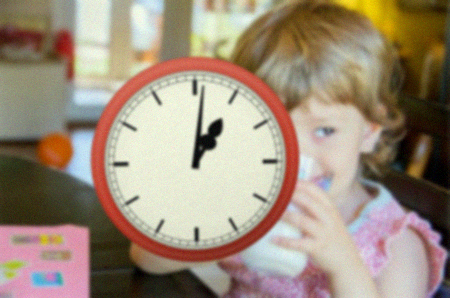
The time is 1:01
